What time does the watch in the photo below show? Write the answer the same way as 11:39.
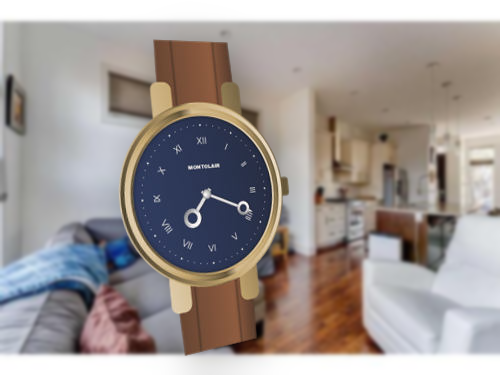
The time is 7:19
